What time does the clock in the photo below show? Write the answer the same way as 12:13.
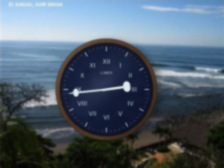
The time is 2:44
